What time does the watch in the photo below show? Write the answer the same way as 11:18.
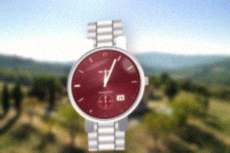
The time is 12:04
